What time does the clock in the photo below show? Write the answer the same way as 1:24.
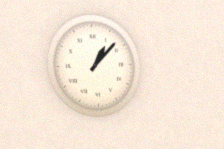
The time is 1:08
